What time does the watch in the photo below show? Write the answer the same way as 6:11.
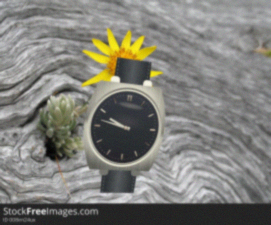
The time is 9:47
